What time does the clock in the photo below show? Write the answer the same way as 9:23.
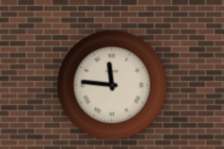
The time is 11:46
